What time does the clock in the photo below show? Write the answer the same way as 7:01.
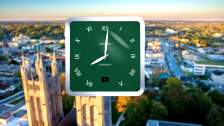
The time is 8:01
